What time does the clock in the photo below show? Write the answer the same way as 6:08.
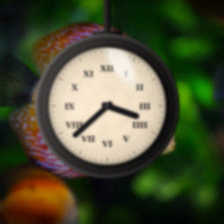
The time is 3:38
